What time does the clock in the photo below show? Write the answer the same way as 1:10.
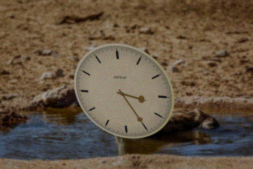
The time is 3:25
